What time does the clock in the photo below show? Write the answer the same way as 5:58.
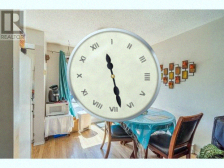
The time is 12:33
